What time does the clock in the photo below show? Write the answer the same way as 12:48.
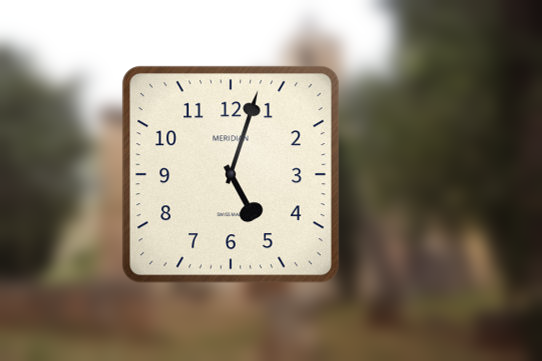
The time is 5:03
